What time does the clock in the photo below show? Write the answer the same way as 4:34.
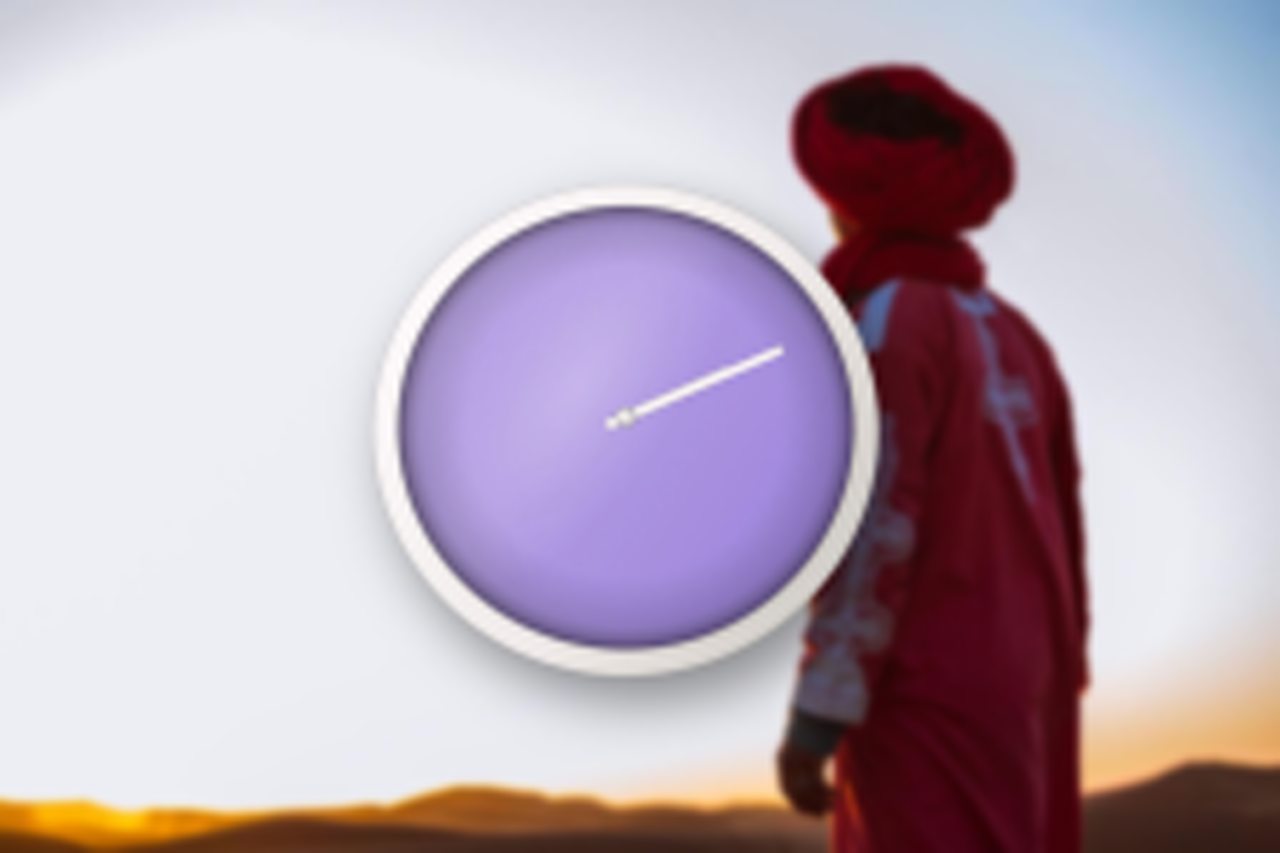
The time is 2:11
